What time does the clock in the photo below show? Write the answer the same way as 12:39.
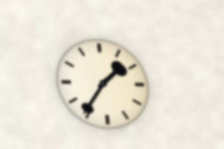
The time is 1:36
